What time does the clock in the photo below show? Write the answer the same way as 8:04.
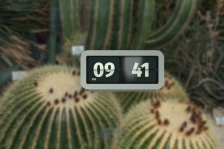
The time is 9:41
